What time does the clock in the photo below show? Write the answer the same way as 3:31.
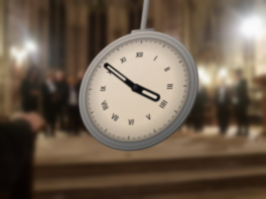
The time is 3:51
